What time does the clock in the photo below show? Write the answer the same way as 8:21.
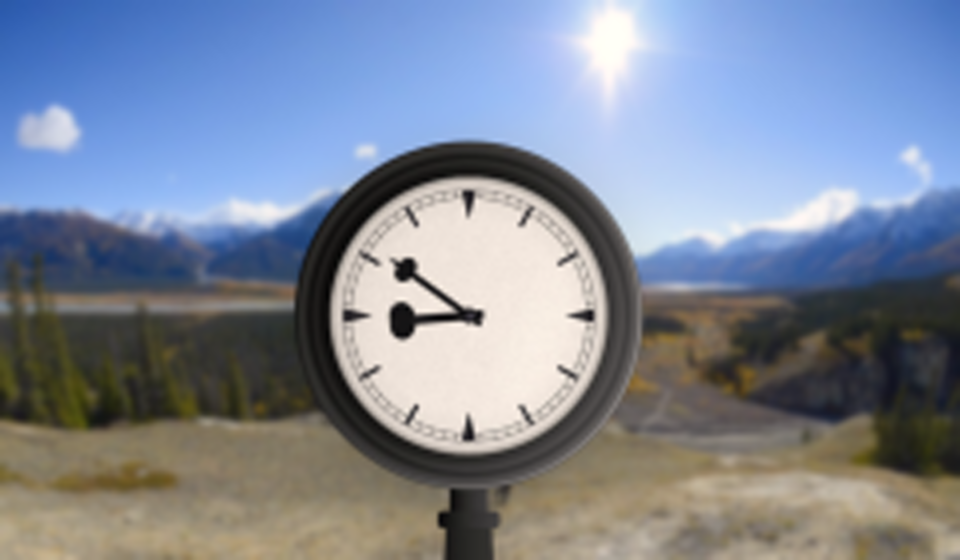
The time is 8:51
